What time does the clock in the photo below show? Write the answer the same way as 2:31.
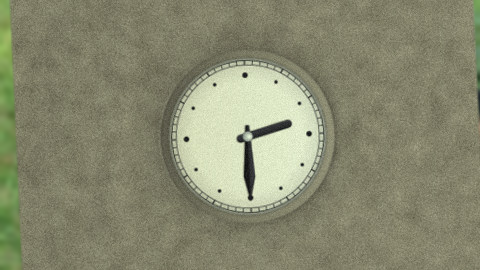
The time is 2:30
